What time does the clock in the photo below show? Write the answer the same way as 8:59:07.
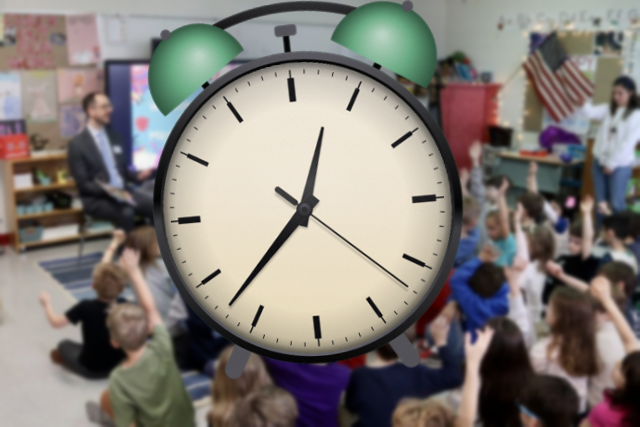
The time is 12:37:22
